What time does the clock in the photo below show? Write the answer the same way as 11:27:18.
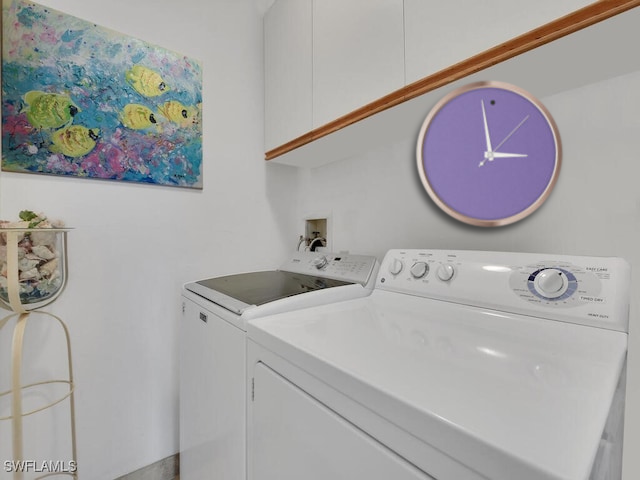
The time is 2:58:07
